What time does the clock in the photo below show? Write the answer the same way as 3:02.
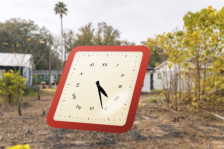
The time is 4:26
